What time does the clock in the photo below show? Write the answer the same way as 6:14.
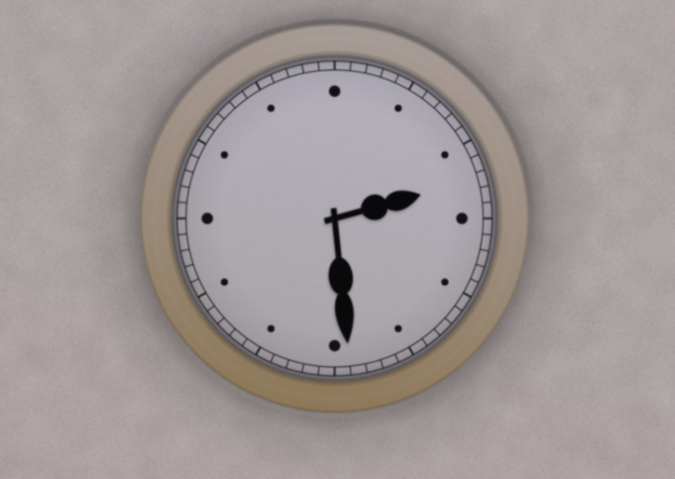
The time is 2:29
